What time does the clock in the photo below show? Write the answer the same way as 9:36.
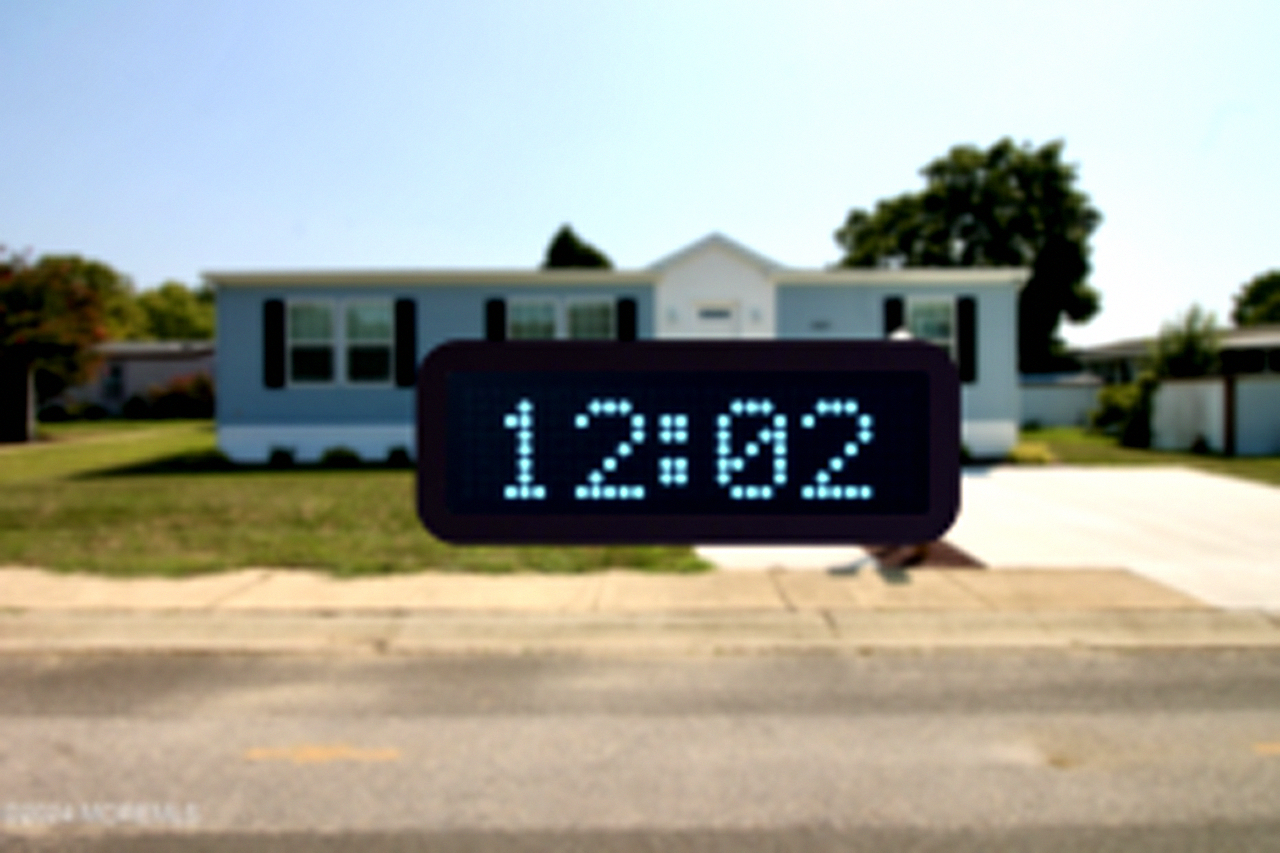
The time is 12:02
